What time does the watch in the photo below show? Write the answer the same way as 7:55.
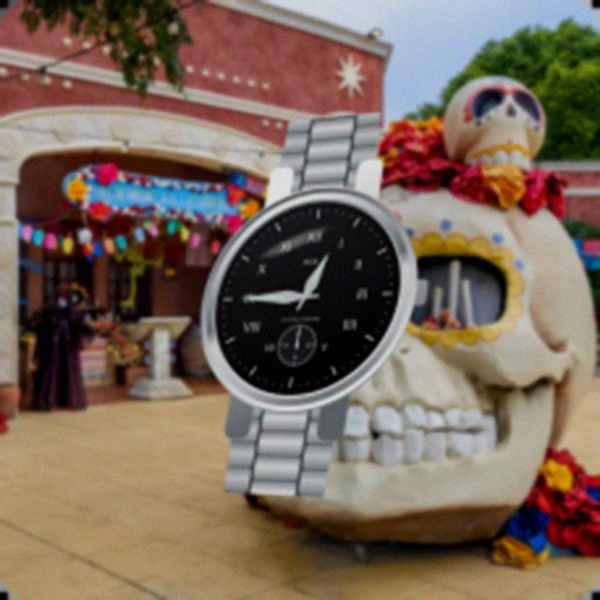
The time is 12:45
